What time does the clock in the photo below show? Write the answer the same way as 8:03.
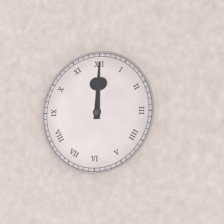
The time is 12:00
